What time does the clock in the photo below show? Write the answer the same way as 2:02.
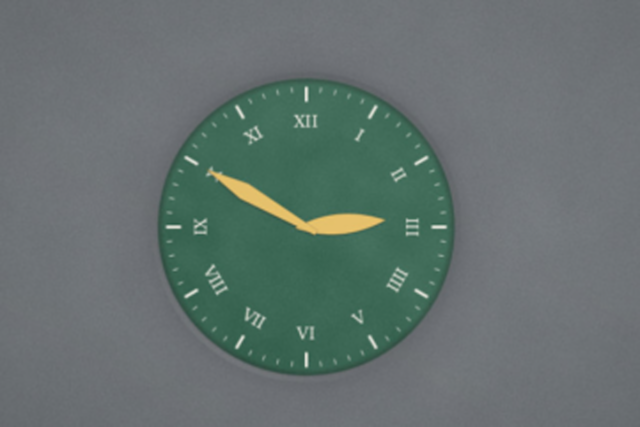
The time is 2:50
